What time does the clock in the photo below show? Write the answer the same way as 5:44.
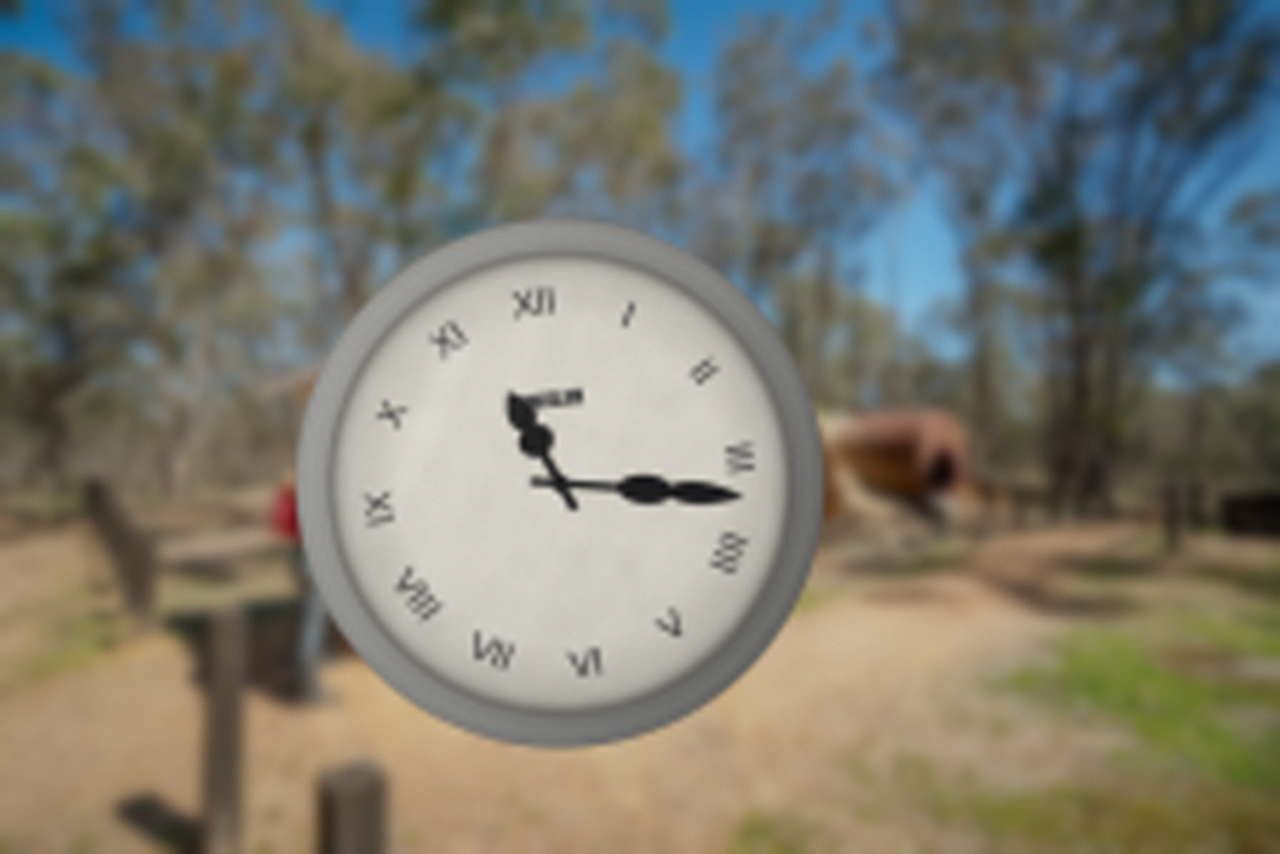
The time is 11:17
